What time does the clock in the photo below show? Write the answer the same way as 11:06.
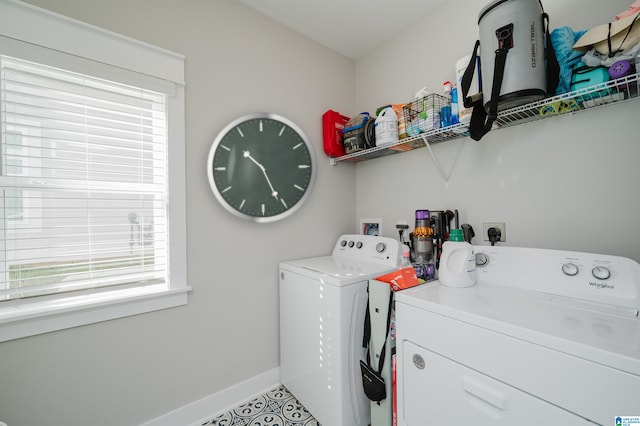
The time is 10:26
